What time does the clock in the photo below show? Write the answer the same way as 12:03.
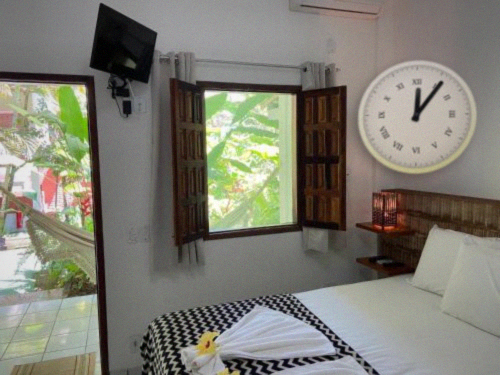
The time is 12:06
